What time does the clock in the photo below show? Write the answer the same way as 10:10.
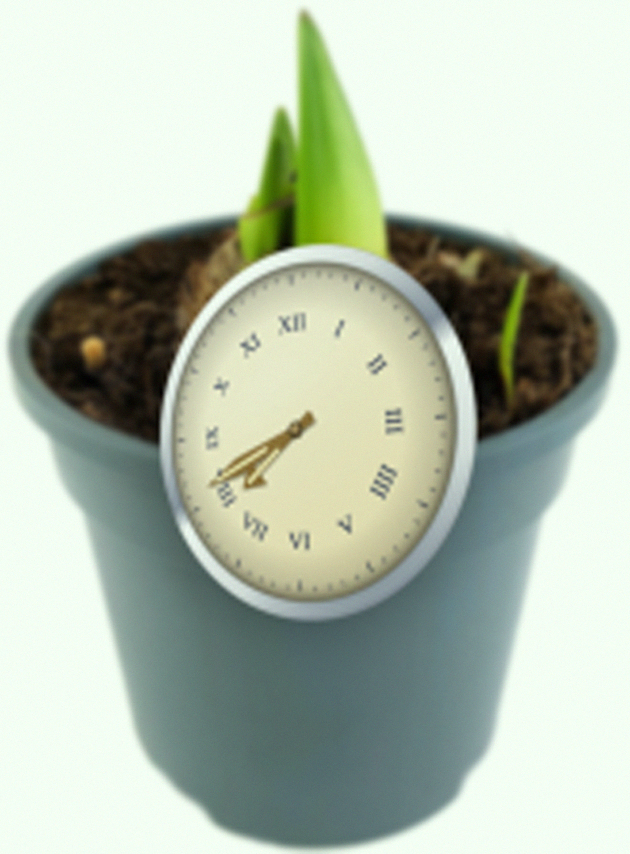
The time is 7:41
